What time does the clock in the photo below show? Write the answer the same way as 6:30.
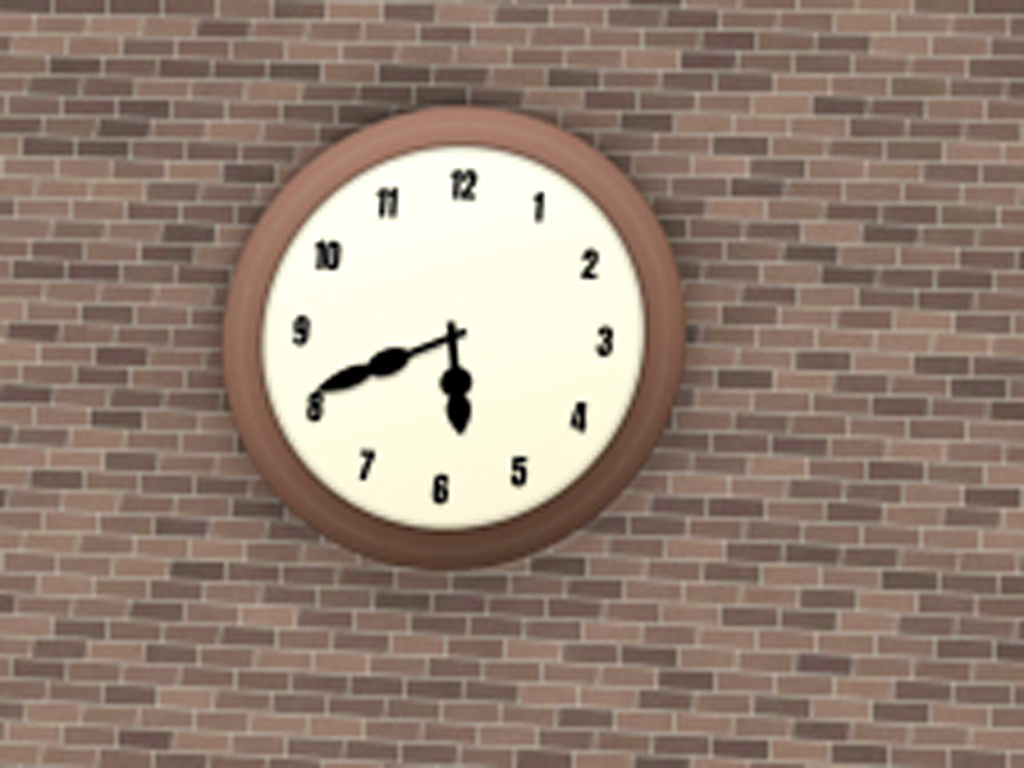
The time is 5:41
